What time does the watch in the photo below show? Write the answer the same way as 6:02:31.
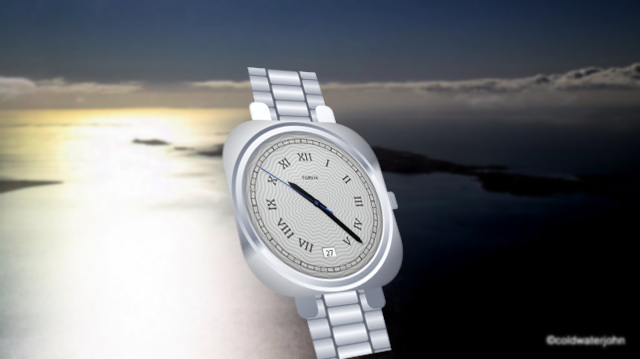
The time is 10:22:51
